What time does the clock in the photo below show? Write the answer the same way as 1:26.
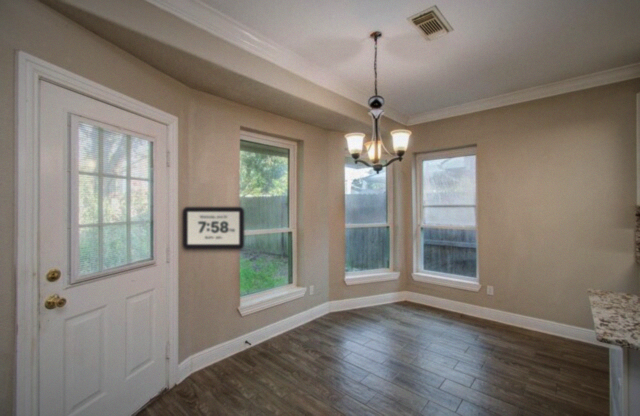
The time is 7:58
